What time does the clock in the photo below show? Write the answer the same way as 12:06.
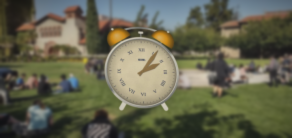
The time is 2:06
